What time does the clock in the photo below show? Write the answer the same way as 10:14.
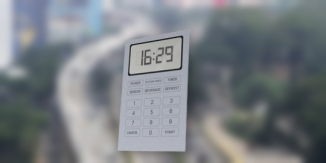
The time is 16:29
